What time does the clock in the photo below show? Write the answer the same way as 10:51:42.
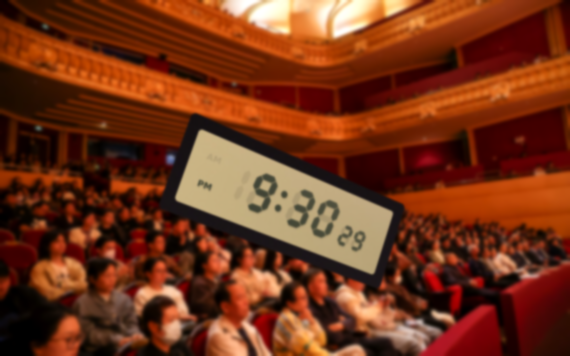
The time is 9:30:29
